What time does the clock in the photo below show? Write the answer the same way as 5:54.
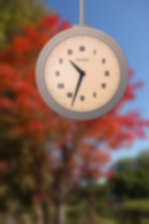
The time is 10:33
